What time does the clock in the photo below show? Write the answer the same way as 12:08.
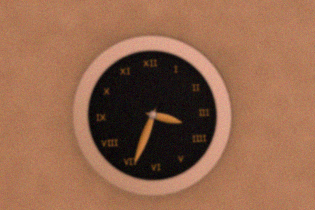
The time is 3:34
